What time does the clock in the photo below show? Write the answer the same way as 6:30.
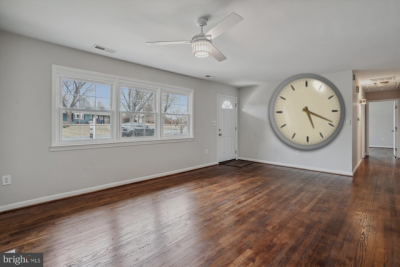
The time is 5:19
